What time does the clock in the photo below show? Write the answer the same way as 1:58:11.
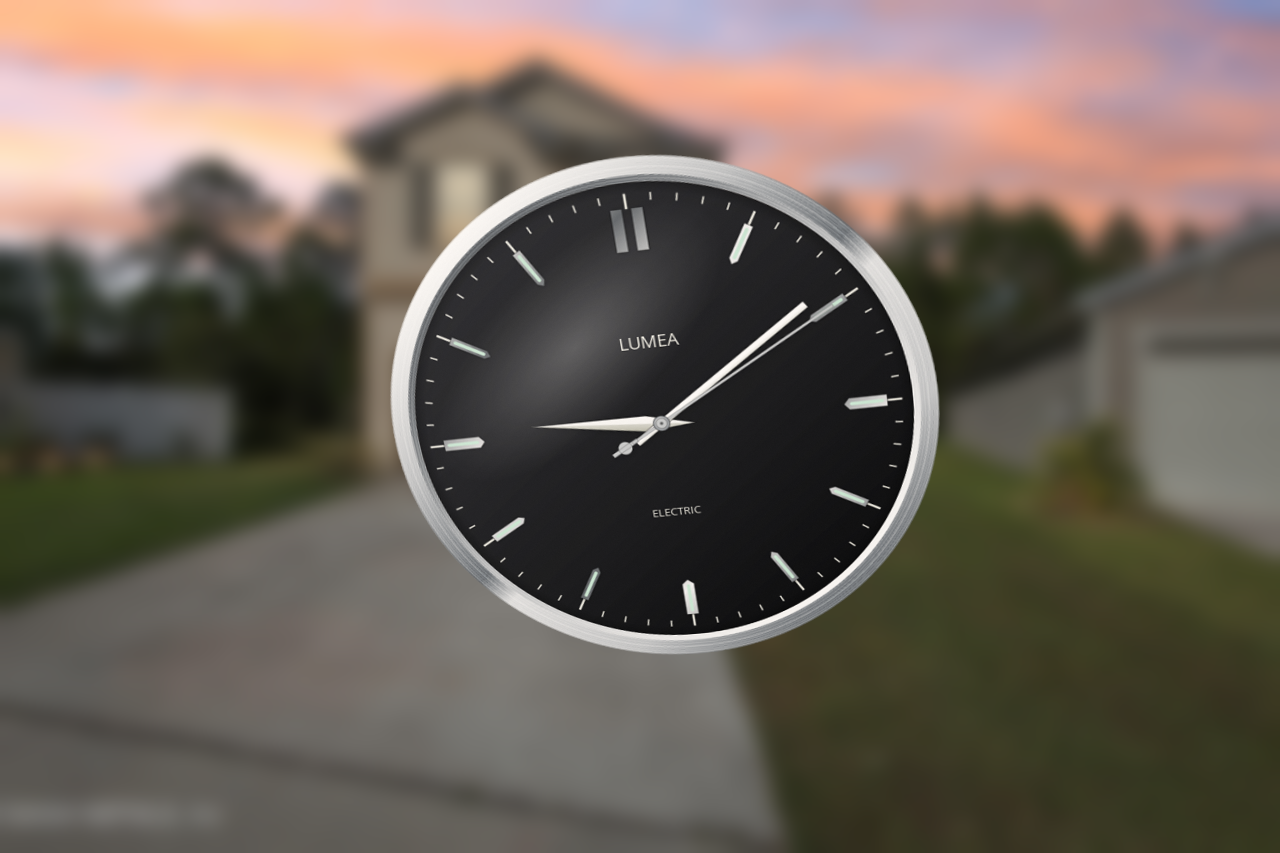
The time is 9:09:10
